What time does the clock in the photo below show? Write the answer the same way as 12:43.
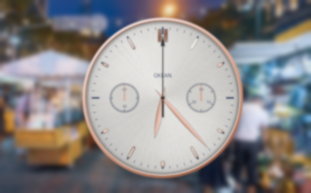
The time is 6:23
